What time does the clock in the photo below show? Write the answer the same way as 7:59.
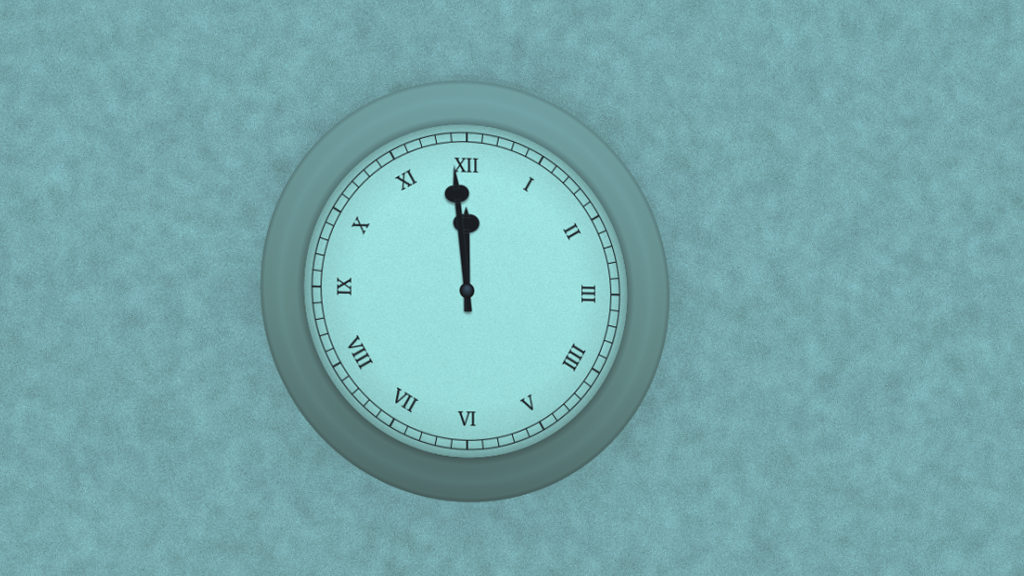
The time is 11:59
